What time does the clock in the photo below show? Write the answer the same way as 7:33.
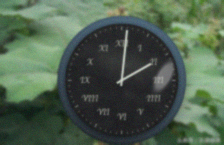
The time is 2:01
